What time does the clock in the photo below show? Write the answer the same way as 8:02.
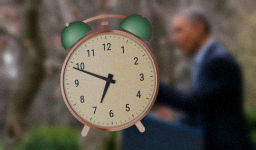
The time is 6:49
